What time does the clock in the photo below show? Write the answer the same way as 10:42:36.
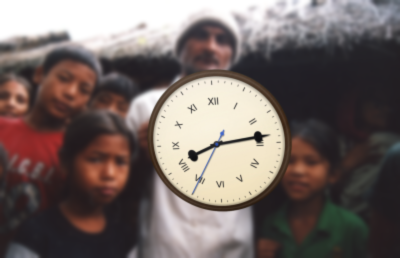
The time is 8:13:35
